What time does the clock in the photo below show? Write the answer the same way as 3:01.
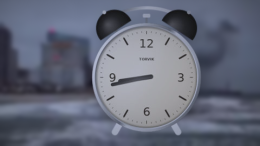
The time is 8:43
